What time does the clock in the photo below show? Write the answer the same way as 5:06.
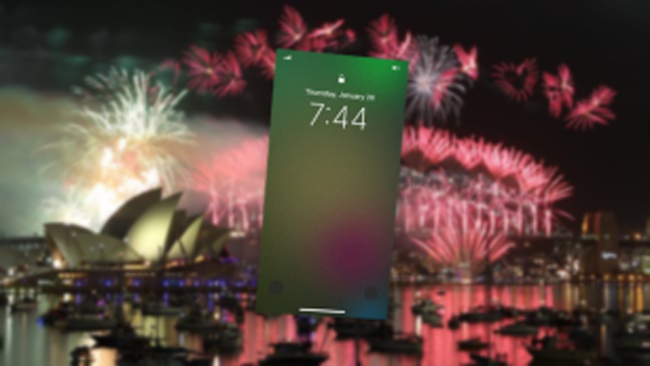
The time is 7:44
